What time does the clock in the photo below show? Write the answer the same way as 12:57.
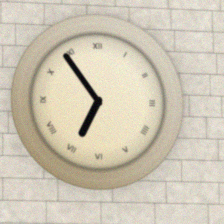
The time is 6:54
